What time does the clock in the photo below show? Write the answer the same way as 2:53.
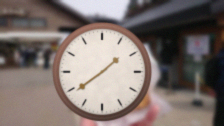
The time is 1:39
